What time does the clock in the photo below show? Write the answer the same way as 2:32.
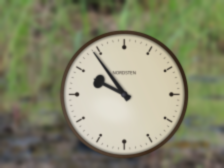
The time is 9:54
